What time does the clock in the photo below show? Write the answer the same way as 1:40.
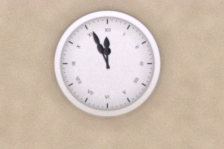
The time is 11:56
